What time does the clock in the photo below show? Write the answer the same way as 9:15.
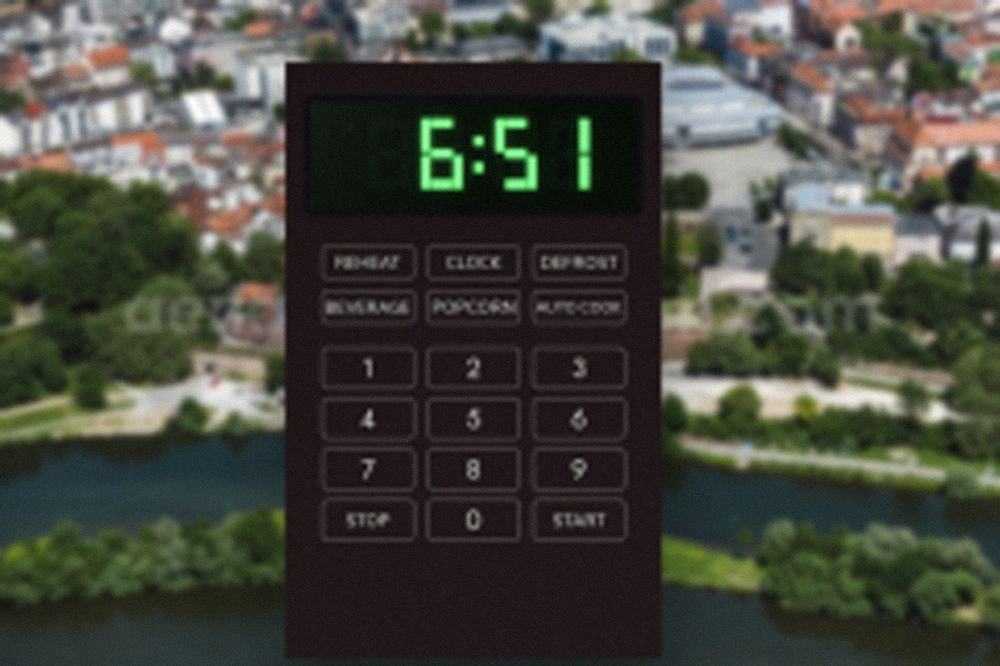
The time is 6:51
